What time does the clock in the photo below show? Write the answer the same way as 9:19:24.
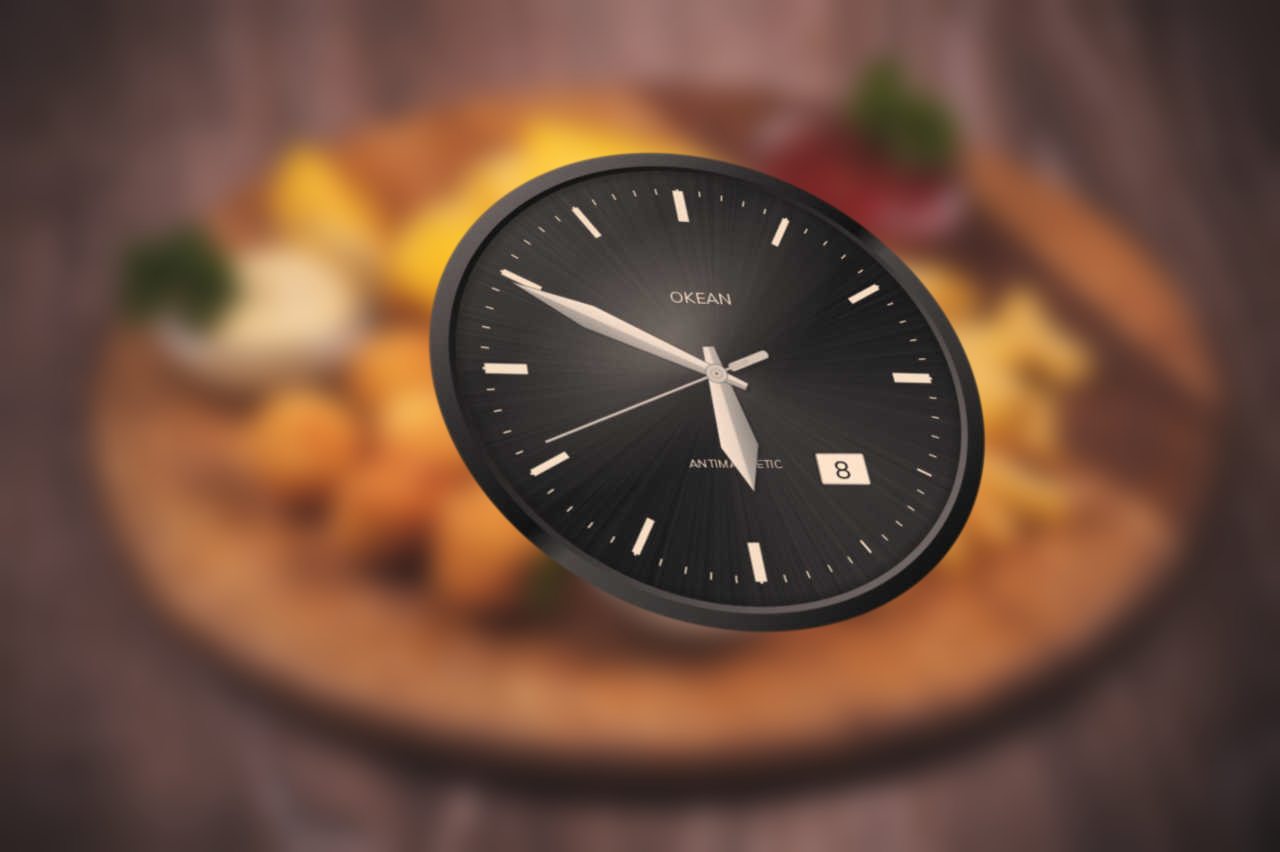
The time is 5:49:41
